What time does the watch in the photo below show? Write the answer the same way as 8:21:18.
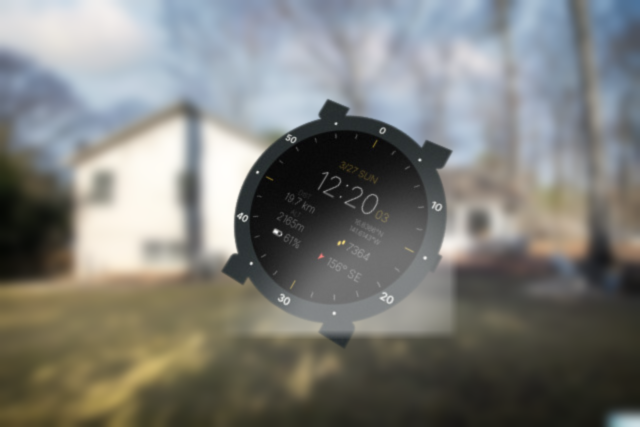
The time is 12:20:03
